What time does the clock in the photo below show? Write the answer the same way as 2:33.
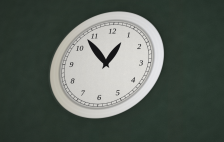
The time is 12:53
